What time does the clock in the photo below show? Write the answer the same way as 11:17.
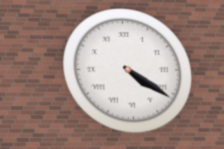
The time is 4:21
